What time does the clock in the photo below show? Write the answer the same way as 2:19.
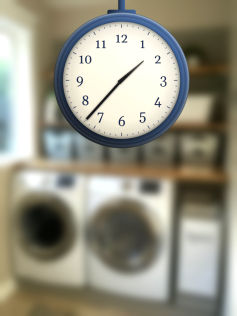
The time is 1:37
